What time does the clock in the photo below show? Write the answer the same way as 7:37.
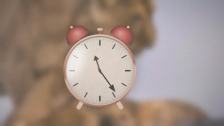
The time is 11:24
